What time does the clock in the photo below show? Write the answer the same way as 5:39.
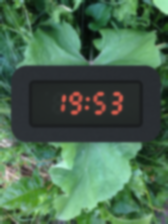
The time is 19:53
